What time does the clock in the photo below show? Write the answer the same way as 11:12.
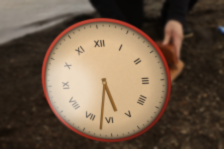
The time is 5:32
